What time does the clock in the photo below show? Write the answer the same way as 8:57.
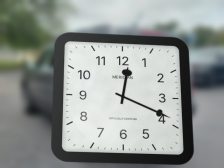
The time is 12:19
